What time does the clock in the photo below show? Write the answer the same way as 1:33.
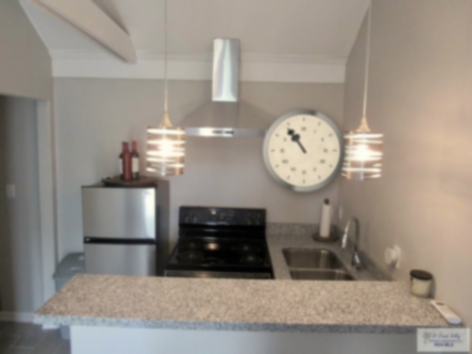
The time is 10:54
